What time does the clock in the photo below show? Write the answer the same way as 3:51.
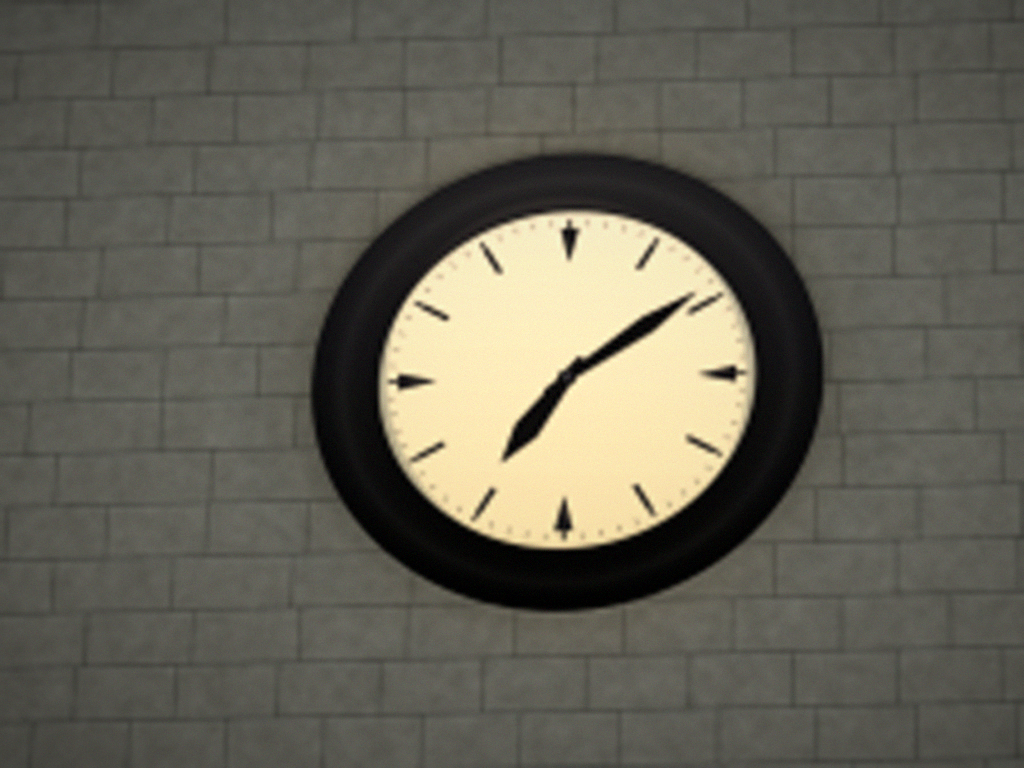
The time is 7:09
